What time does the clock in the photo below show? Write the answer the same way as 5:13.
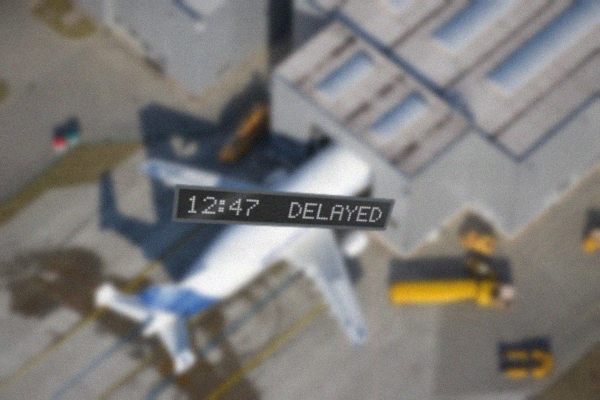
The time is 12:47
